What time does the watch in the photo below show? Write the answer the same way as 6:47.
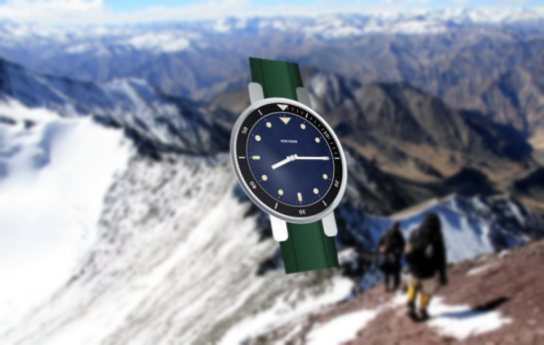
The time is 8:15
